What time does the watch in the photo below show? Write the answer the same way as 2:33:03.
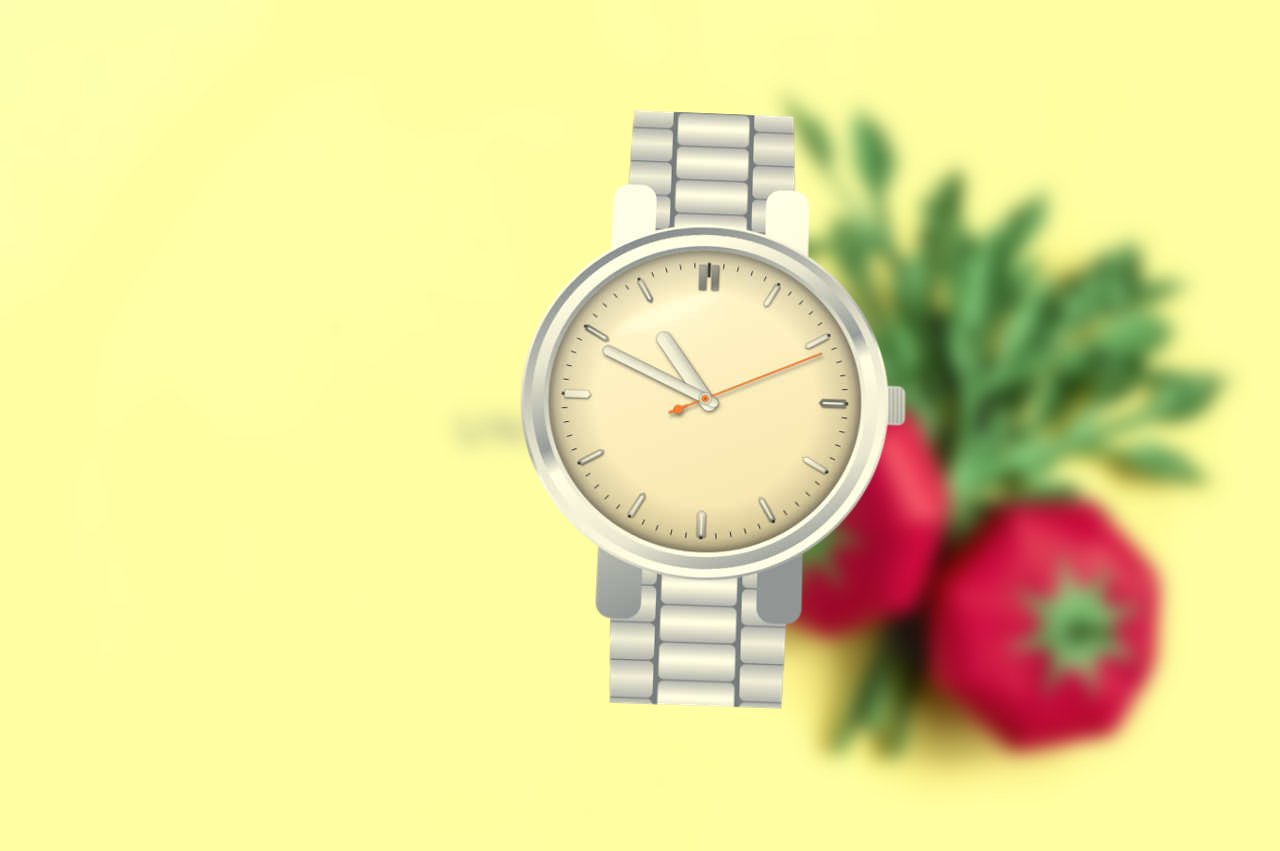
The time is 10:49:11
